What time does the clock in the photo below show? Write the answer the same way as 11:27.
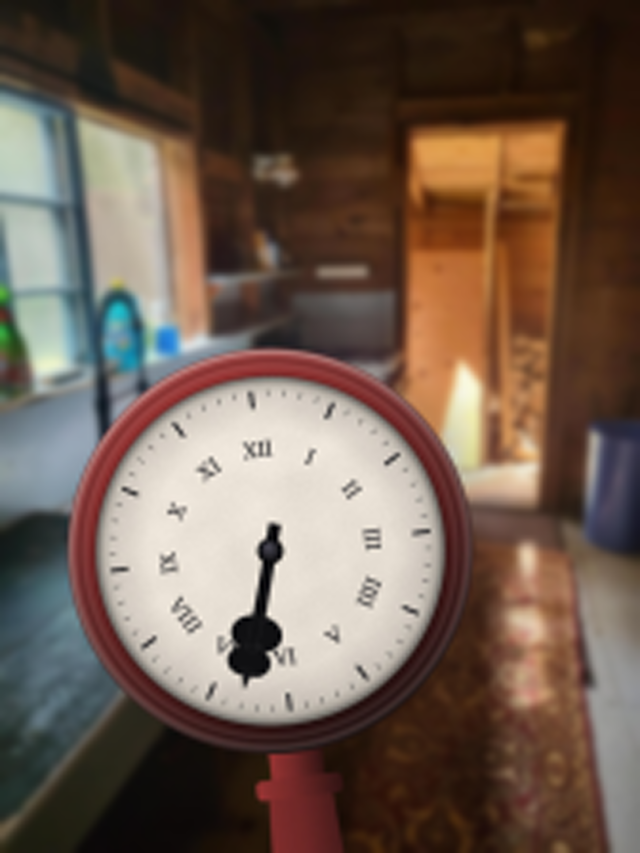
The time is 6:33
